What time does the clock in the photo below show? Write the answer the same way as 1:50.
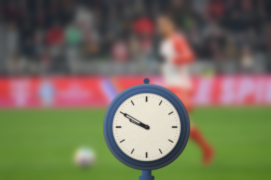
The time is 9:50
